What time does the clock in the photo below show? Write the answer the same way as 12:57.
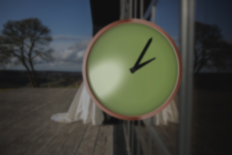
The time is 2:05
